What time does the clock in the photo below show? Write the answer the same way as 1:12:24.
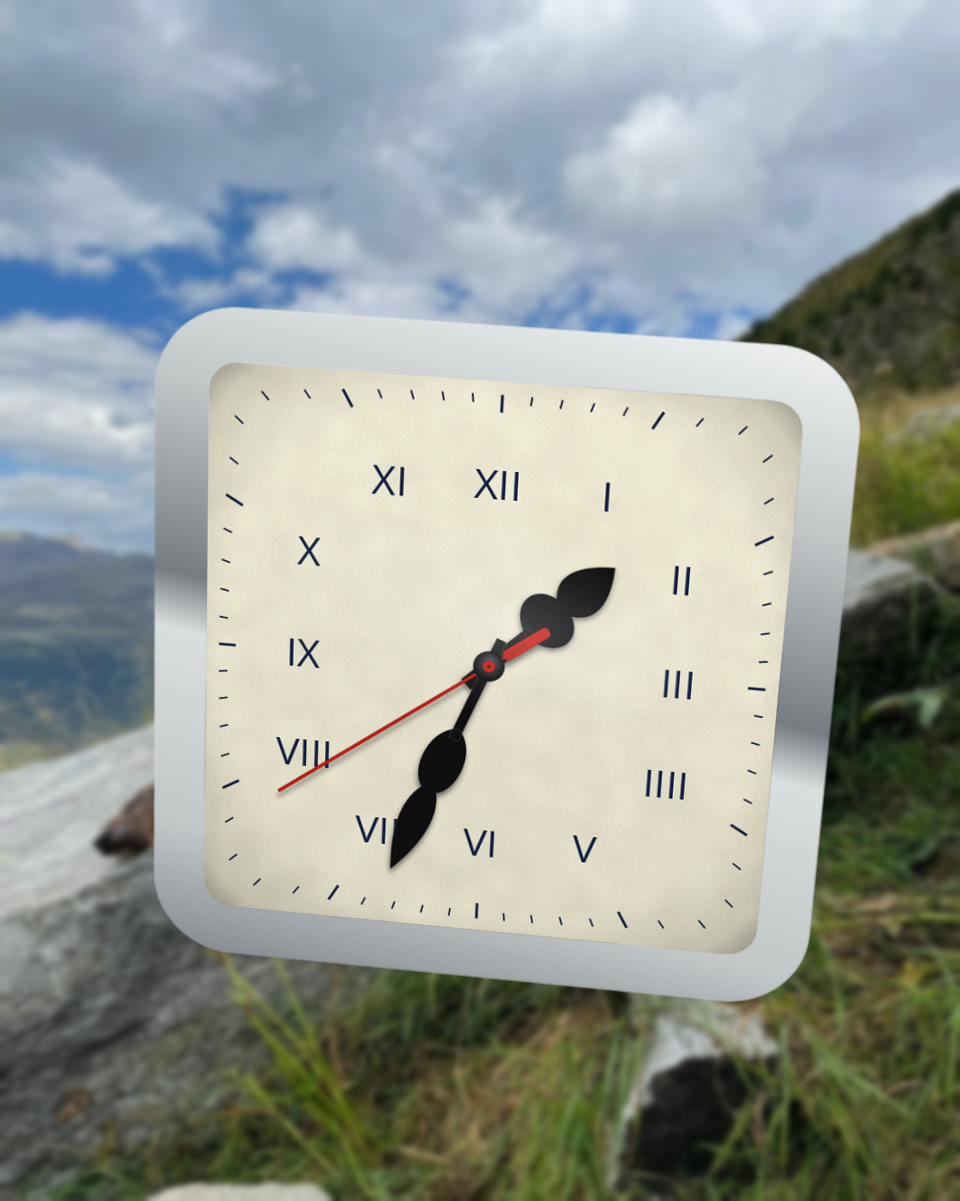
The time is 1:33:39
